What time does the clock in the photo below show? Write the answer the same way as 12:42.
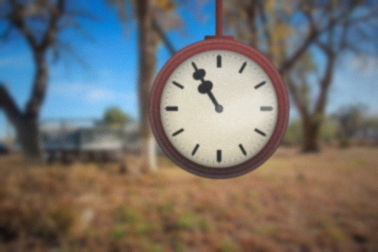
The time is 10:55
